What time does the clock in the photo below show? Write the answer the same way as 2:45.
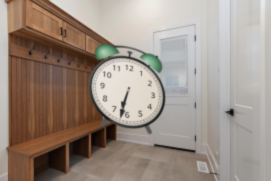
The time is 6:32
